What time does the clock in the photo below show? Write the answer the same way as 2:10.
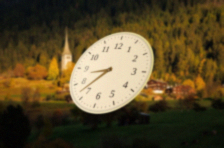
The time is 8:37
